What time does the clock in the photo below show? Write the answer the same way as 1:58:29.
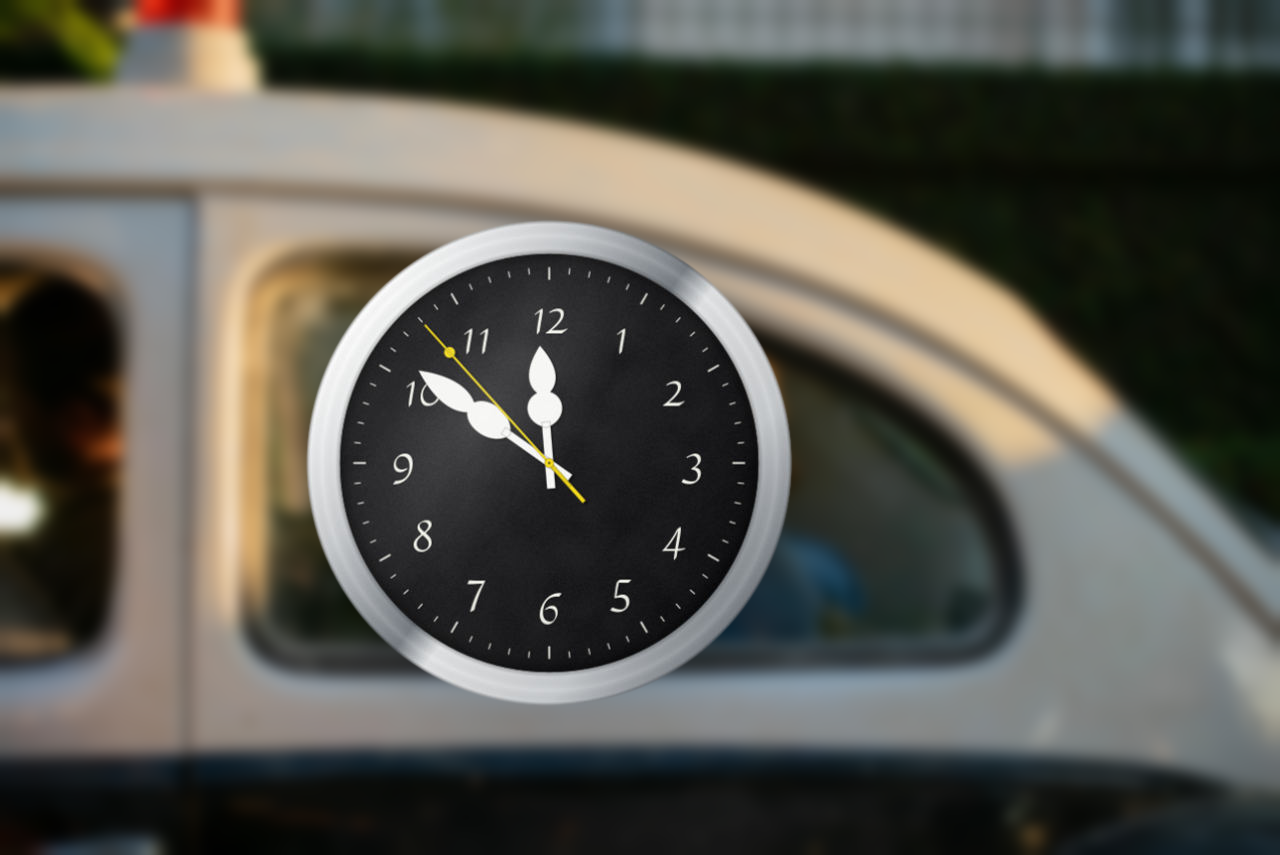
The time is 11:50:53
